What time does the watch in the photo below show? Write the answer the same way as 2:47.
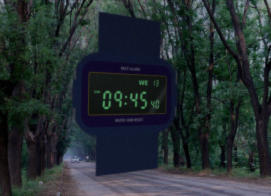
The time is 9:45
